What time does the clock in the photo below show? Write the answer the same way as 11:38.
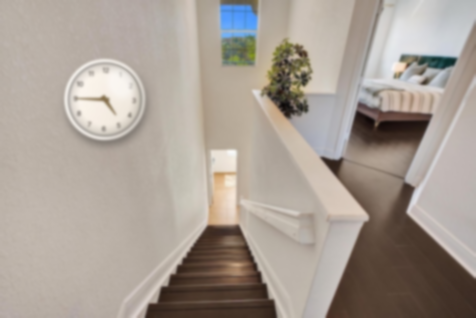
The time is 4:45
